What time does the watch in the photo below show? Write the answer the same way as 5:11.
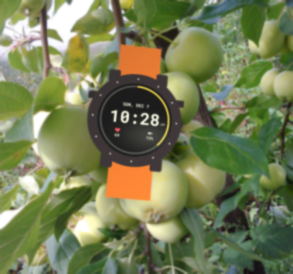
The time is 10:28
